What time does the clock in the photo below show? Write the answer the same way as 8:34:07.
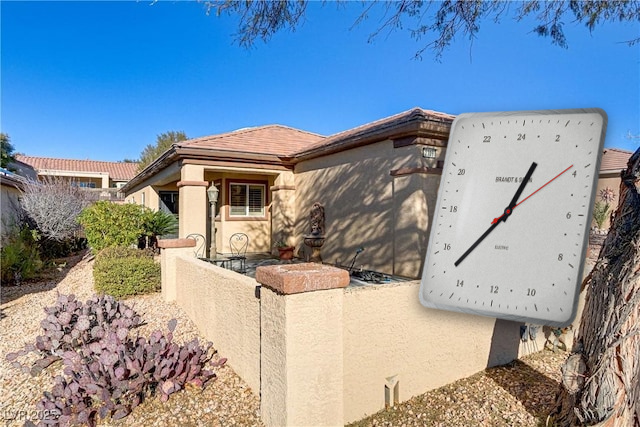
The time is 1:37:09
